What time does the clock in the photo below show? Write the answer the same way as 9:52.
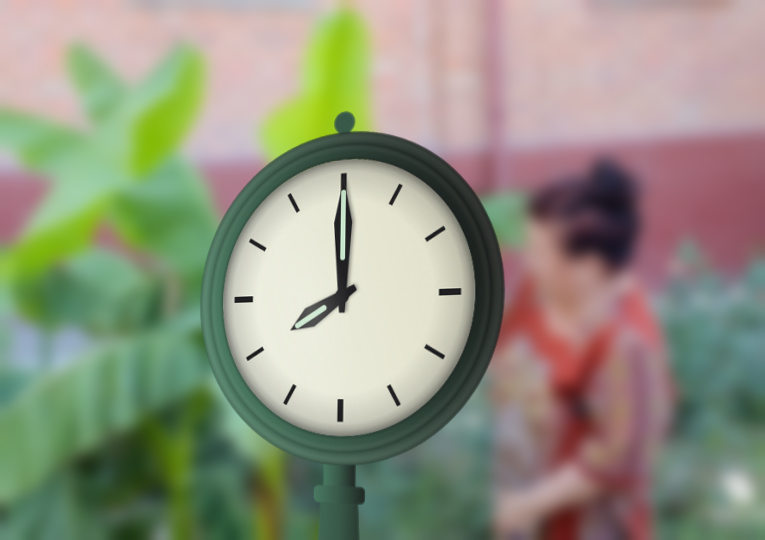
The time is 8:00
